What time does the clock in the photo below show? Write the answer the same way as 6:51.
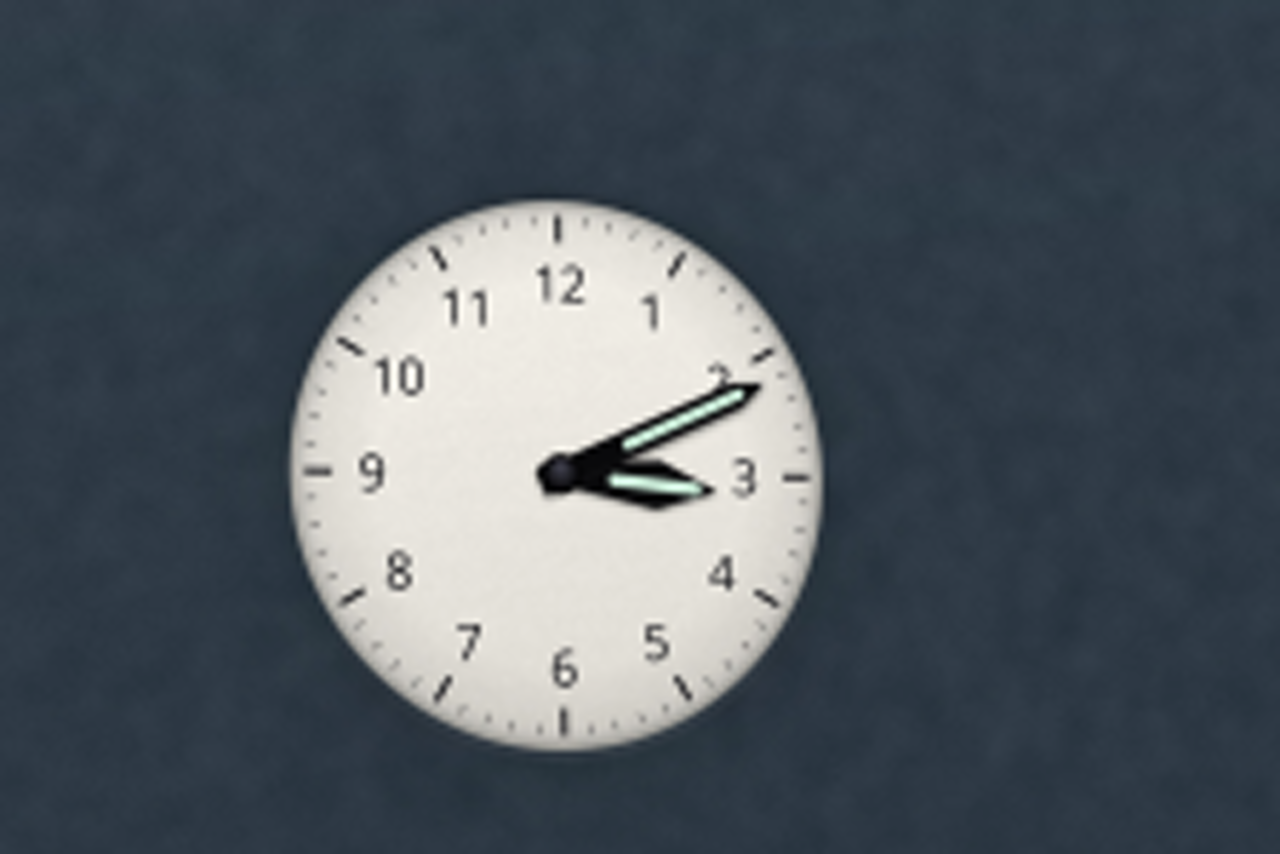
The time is 3:11
